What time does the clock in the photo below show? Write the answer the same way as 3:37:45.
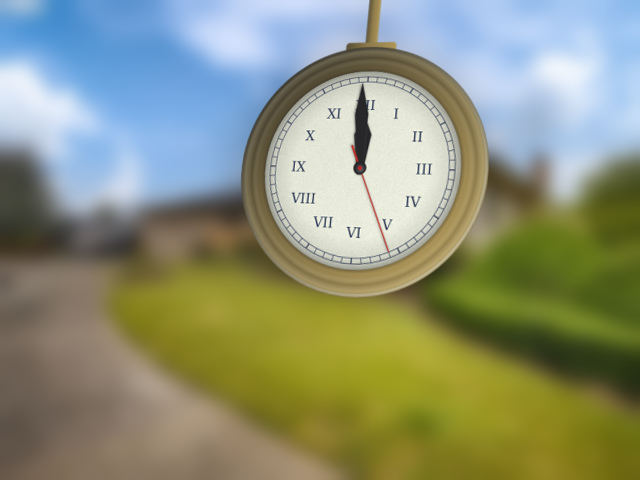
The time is 11:59:26
